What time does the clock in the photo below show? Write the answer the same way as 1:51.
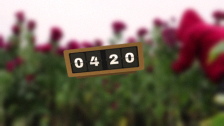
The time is 4:20
